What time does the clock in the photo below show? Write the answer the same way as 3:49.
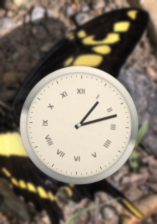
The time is 1:12
